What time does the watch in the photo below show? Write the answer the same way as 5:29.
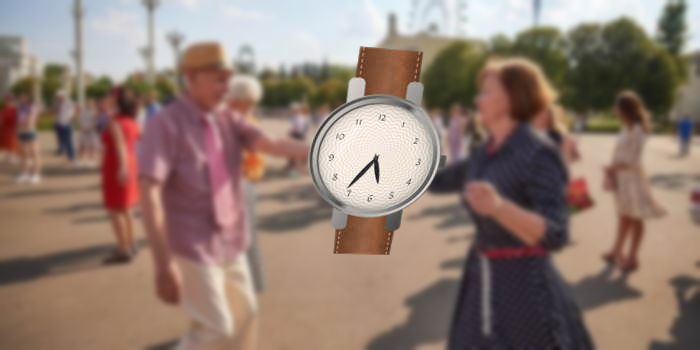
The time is 5:36
